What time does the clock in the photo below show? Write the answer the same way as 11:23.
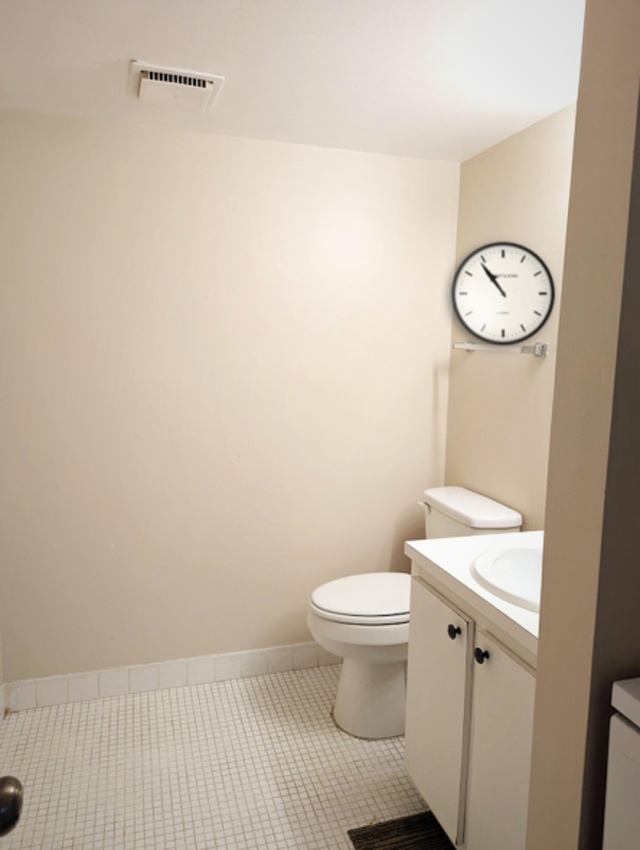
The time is 10:54
